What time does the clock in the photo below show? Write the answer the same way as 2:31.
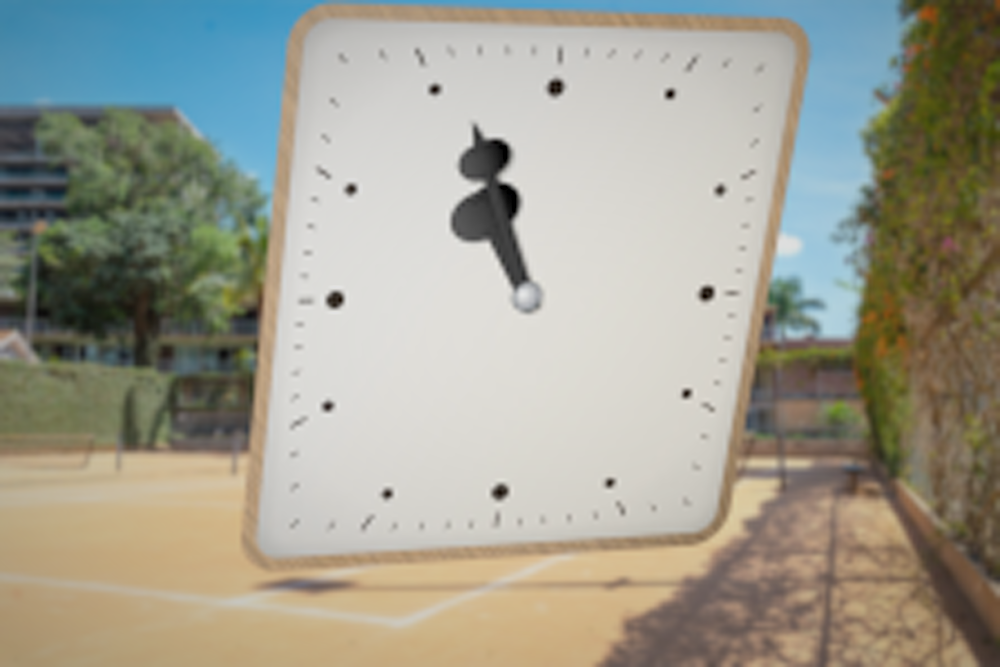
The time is 10:56
